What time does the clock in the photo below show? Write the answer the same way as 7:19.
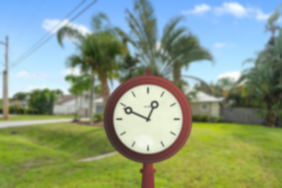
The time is 12:49
